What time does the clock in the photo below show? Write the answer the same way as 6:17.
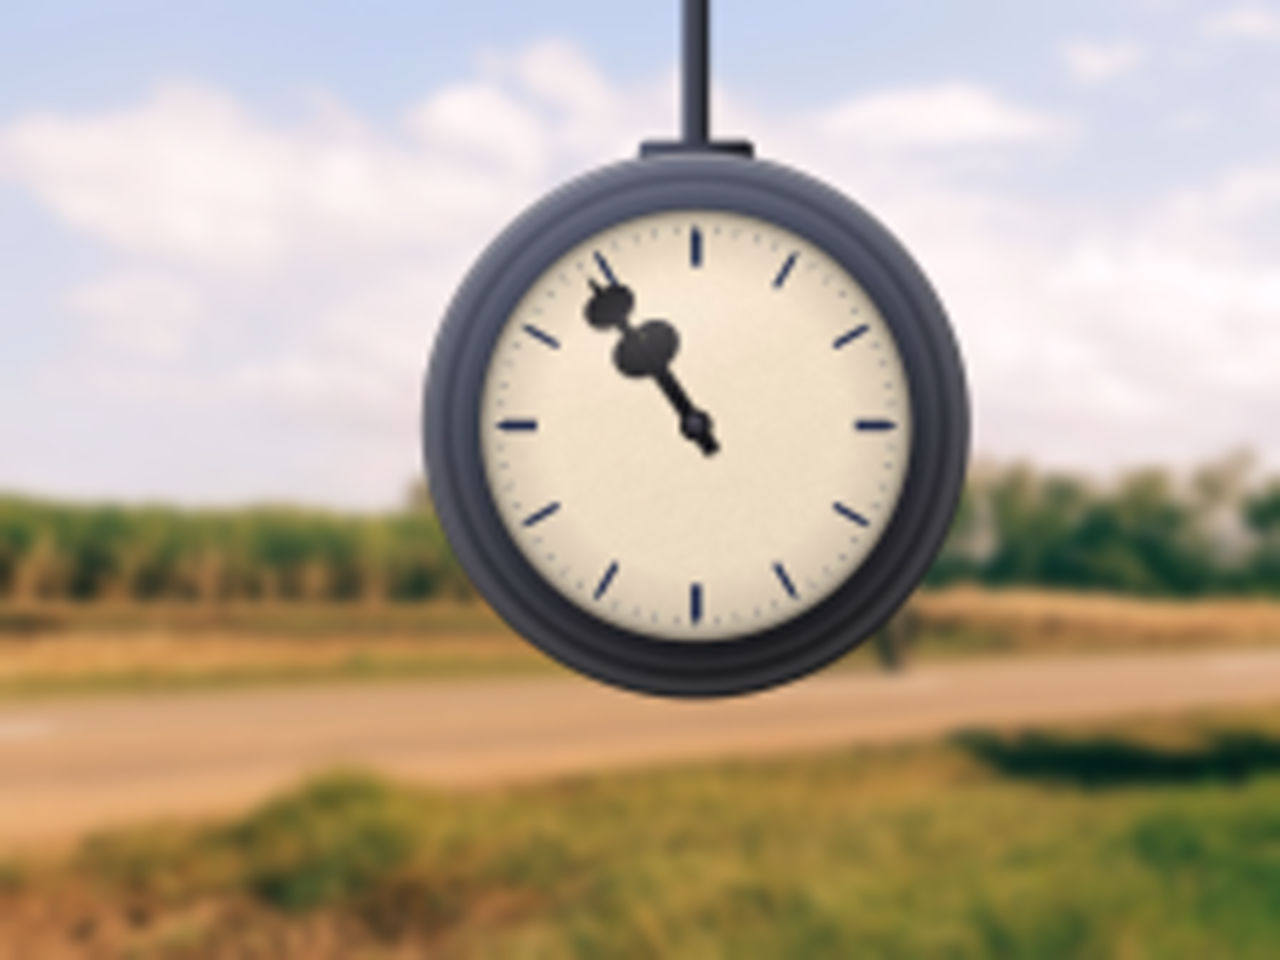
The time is 10:54
